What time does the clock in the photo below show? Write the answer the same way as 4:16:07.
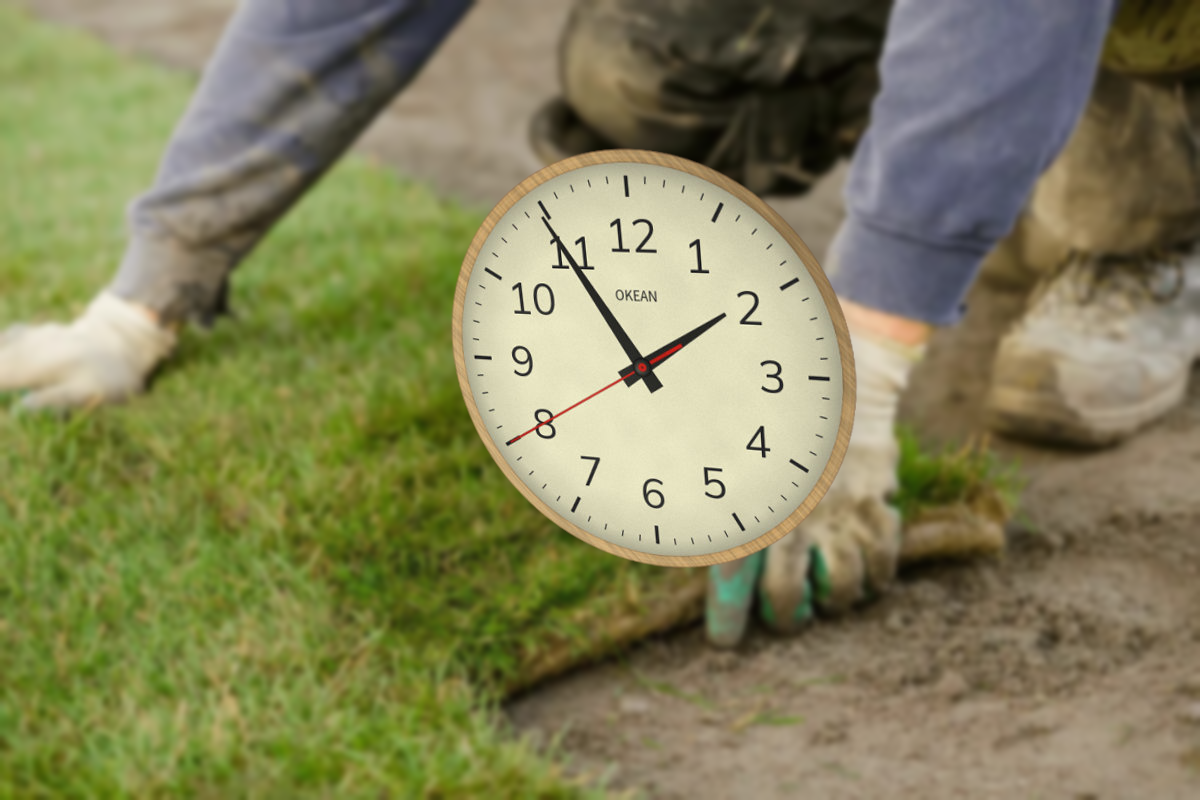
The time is 1:54:40
